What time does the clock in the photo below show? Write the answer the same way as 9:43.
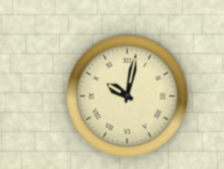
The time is 10:02
